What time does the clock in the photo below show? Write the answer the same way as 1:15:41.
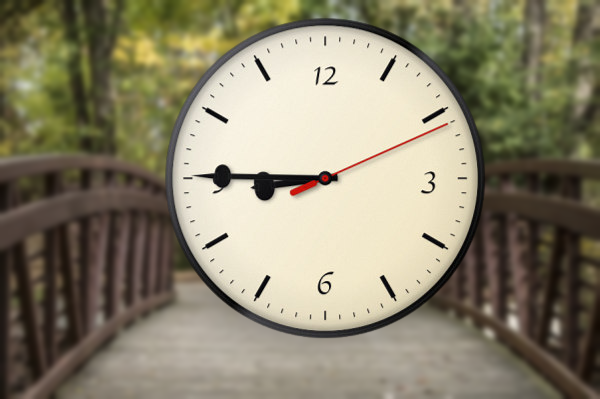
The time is 8:45:11
